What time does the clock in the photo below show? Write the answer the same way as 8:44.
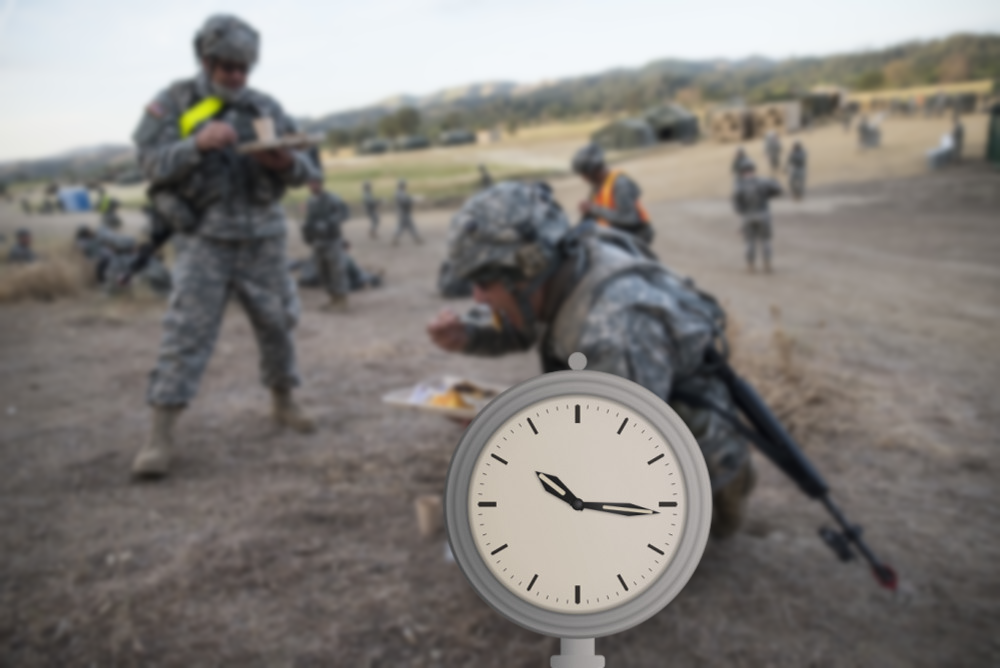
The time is 10:16
